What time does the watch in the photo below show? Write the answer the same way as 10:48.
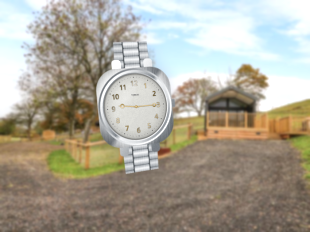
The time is 9:15
